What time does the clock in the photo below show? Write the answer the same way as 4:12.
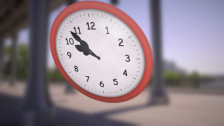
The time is 9:53
